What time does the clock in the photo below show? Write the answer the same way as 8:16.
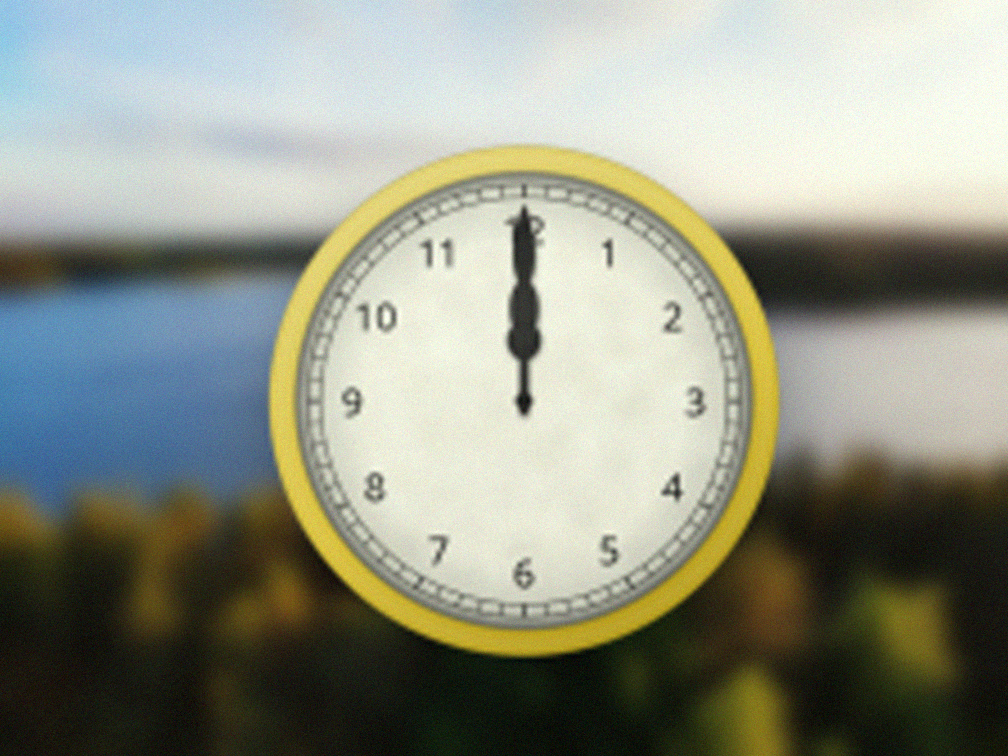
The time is 12:00
